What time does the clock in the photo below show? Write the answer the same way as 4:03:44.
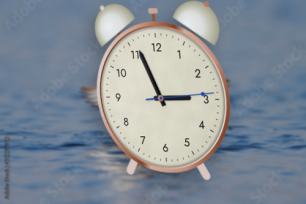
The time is 2:56:14
